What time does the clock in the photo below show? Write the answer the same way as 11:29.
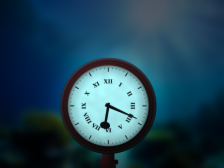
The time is 6:19
